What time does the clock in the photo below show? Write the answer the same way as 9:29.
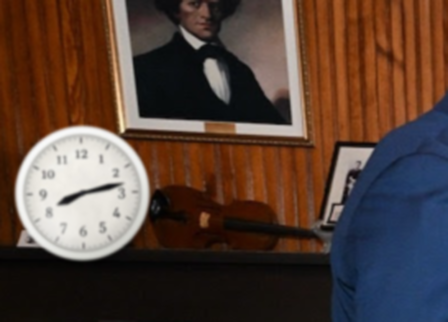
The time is 8:13
